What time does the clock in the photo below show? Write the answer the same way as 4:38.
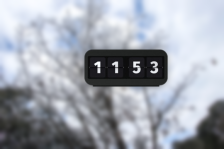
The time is 11:53
